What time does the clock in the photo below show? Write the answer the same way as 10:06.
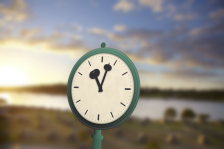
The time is 11:03
